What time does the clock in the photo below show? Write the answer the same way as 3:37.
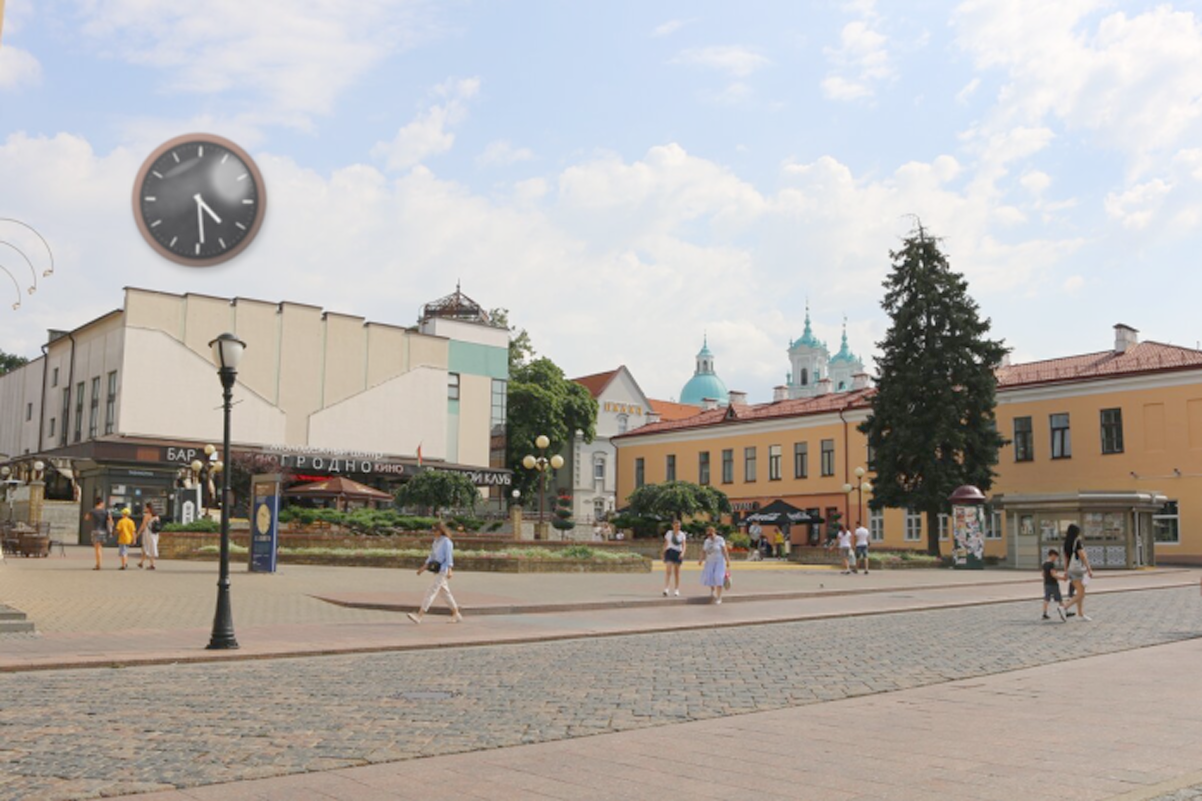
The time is 4:29
